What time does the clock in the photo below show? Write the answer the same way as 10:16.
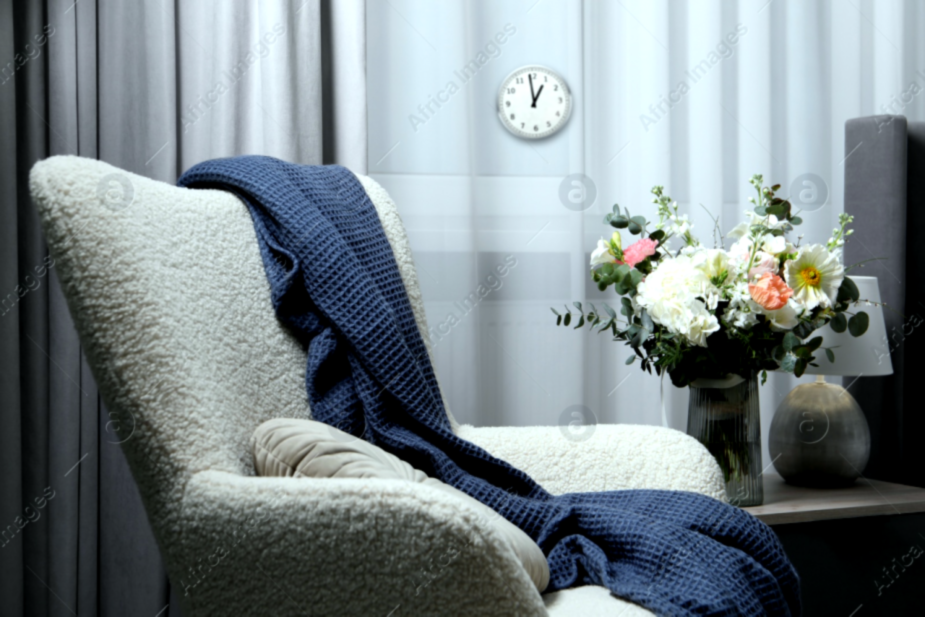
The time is 12:59
